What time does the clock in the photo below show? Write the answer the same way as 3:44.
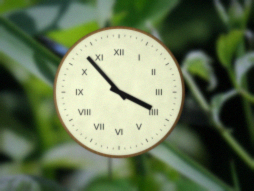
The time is 3:53
